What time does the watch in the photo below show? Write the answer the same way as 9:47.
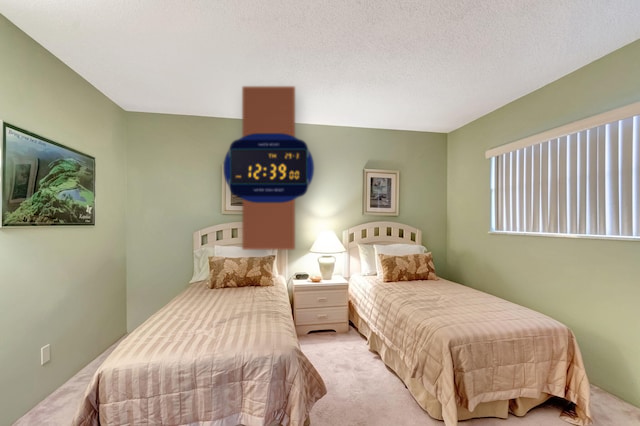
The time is 12:39
